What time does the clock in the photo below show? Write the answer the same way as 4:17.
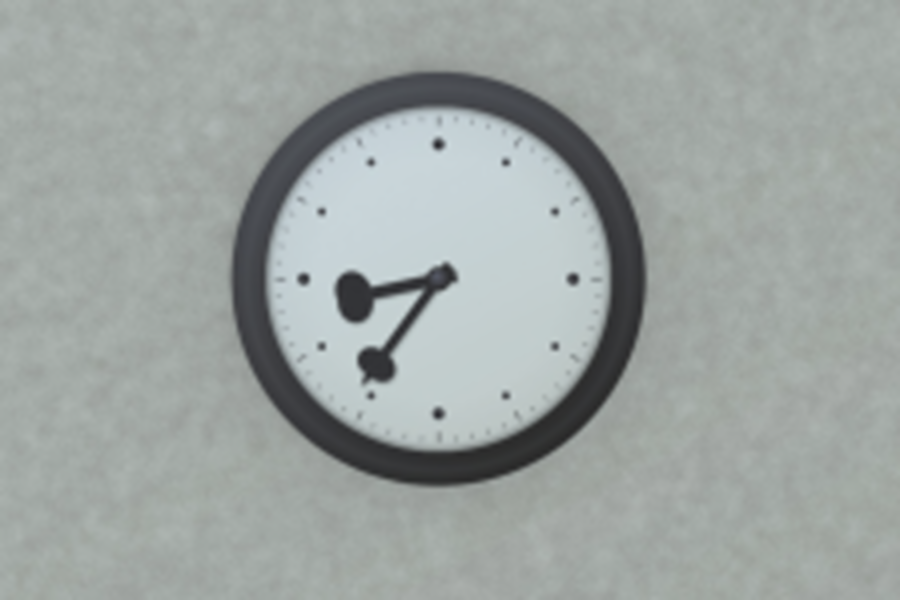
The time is 8:36
